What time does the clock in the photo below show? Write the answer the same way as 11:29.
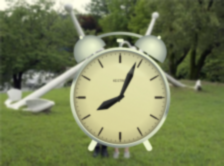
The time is 8:04
